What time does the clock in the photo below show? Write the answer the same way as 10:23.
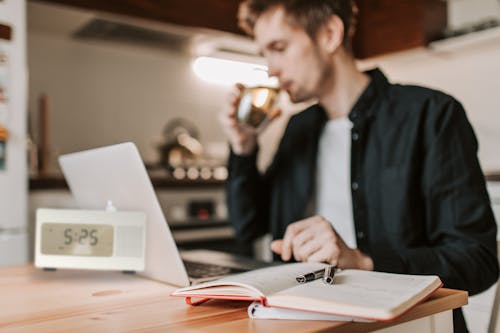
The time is 5:25
